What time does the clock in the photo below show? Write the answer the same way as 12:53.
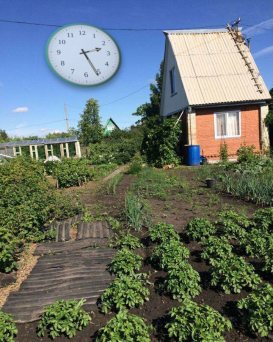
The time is 2:26
